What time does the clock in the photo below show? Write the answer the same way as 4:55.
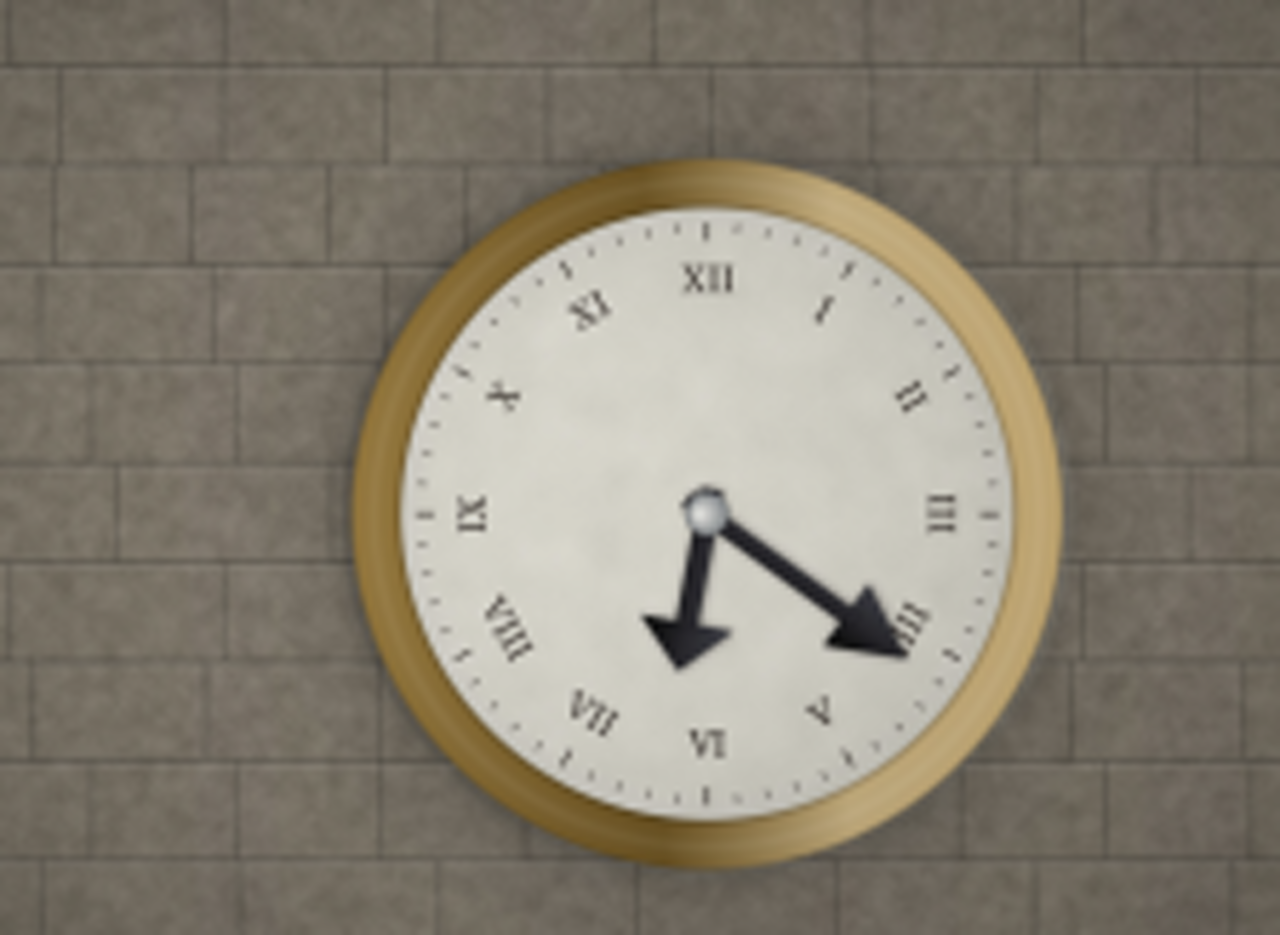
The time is 6:21
